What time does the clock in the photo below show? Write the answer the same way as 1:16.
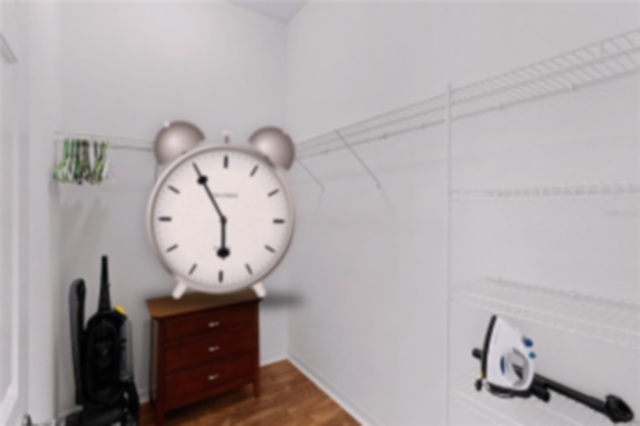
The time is 5:55
